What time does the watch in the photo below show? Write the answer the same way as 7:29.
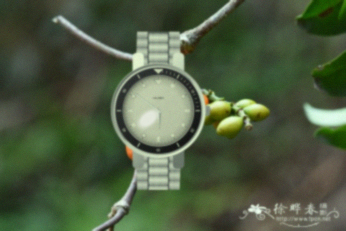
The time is 5:51
